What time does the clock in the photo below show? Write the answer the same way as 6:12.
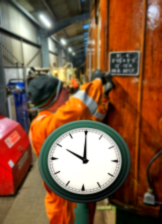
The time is 10:00
